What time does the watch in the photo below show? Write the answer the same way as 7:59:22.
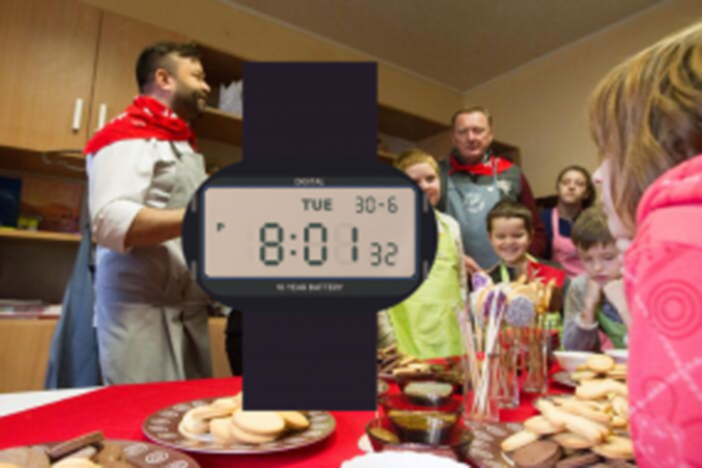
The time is 8:01:32
